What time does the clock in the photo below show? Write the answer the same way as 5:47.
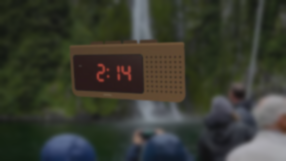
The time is 2:14
